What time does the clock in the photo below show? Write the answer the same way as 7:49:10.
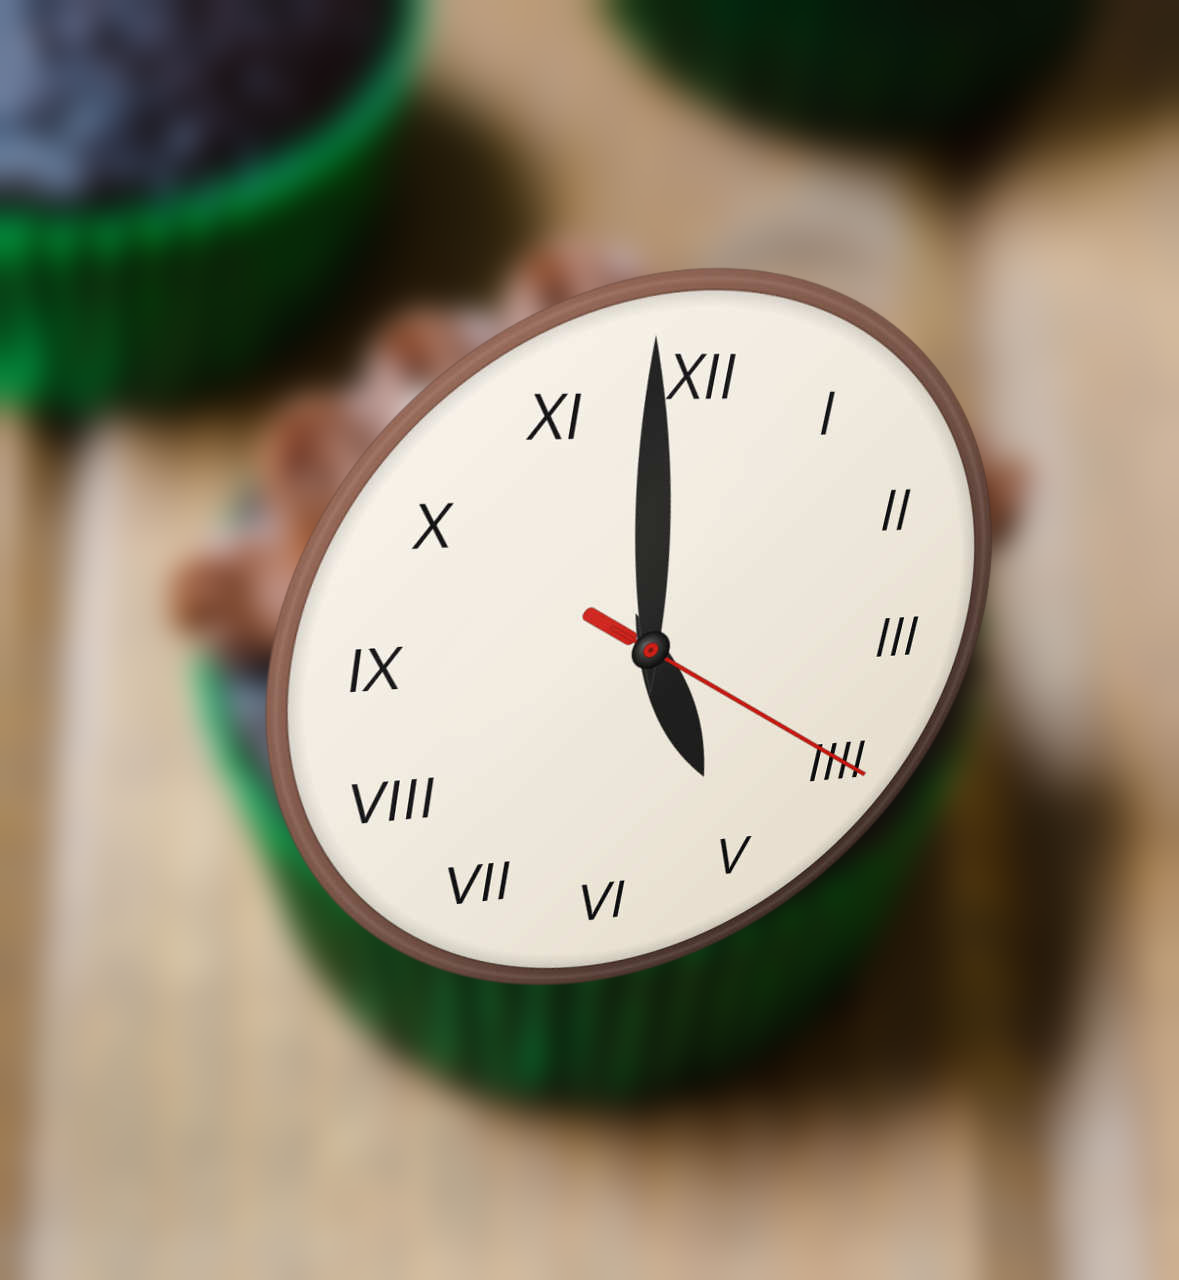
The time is 4:58:20
